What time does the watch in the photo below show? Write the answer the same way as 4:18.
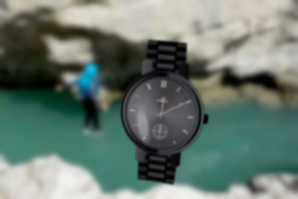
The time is 12:10
